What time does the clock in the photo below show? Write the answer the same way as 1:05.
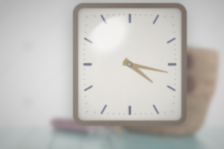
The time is 4:17
